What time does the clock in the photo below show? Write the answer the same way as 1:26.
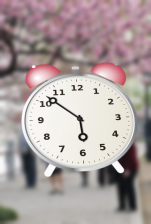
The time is 5:52
